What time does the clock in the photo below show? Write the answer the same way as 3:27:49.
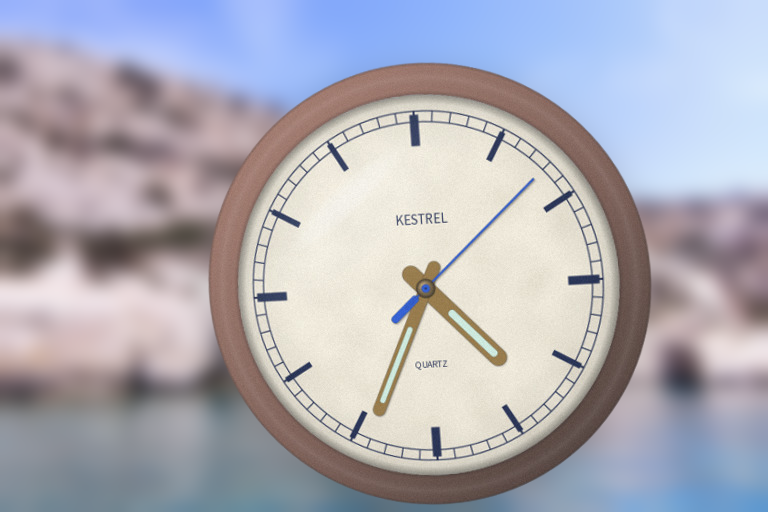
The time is 4:34:08
